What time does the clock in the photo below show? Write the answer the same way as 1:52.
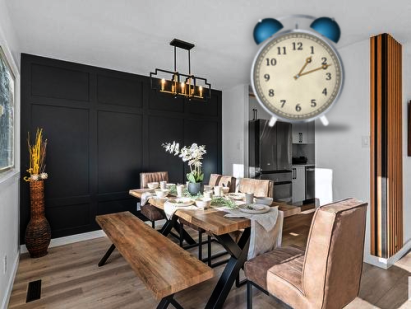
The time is 1:12
